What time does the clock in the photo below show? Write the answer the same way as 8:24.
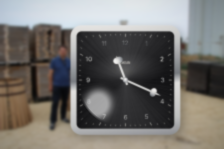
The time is 11:19
